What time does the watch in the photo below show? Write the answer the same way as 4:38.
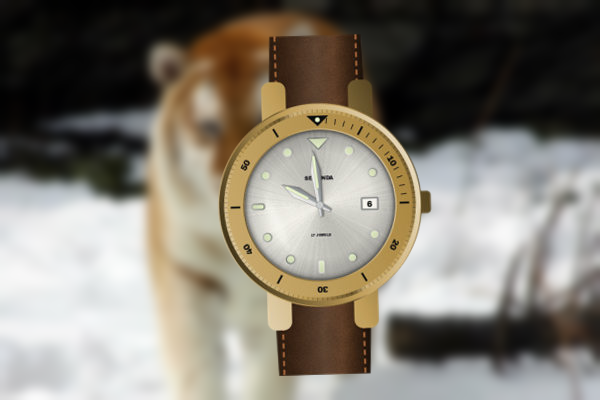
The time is 9:59
